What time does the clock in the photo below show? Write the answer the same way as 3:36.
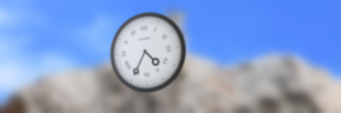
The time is 4:35
